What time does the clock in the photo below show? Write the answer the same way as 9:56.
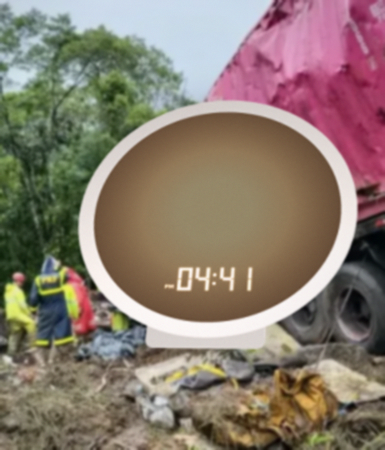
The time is 4:41
